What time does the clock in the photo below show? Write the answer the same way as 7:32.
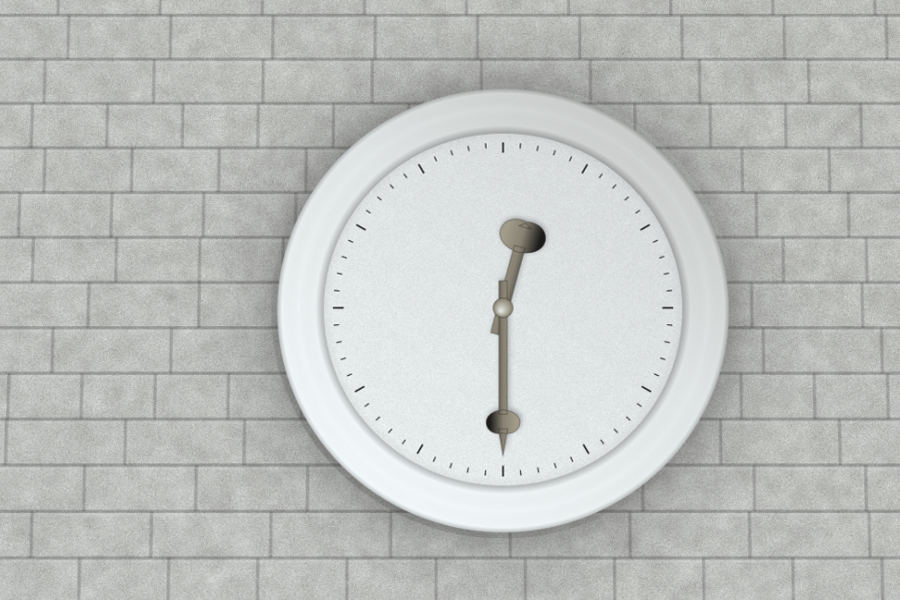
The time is 12:30
